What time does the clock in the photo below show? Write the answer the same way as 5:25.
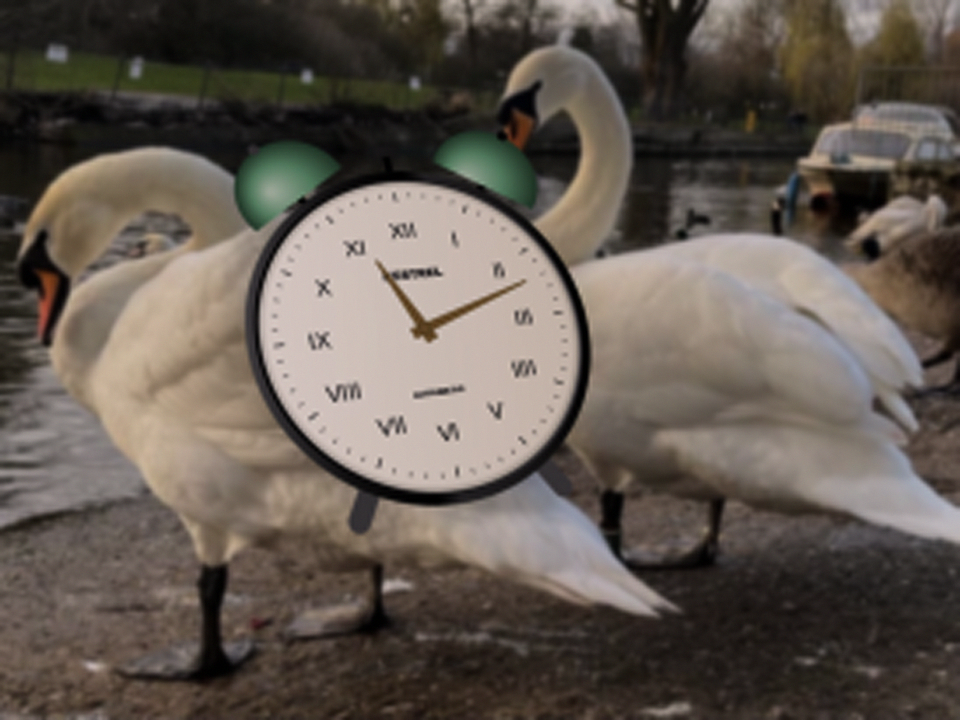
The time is 11:12
